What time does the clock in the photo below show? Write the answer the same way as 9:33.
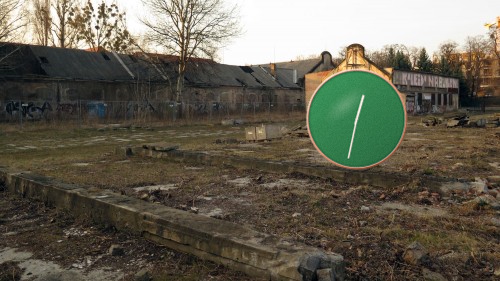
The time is 12:32
